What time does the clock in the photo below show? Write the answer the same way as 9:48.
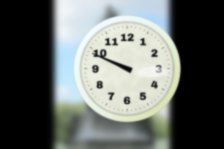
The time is 9:49
